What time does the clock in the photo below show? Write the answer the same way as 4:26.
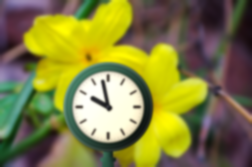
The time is 9:58
